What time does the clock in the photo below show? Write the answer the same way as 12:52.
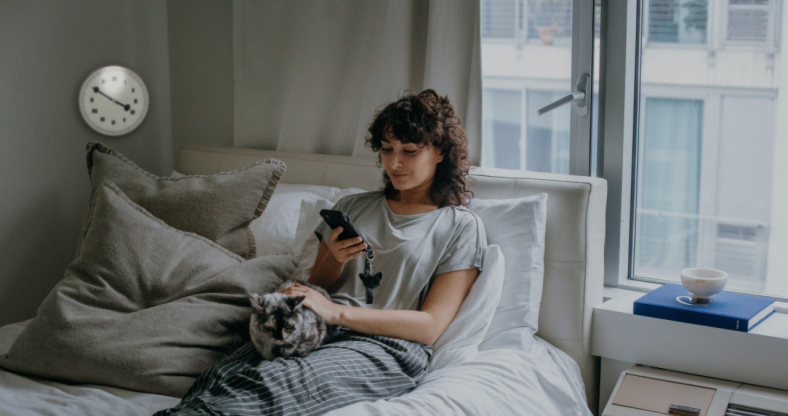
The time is 3:50
